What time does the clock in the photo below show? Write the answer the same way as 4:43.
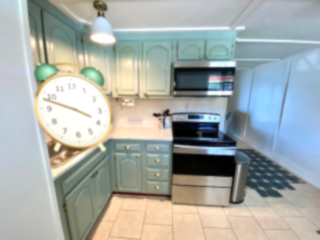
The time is 3:48
